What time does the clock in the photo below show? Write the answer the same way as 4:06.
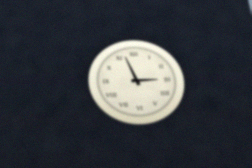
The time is 2:57
